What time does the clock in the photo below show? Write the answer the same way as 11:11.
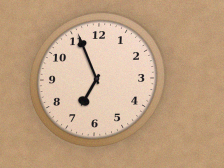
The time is 6:56
